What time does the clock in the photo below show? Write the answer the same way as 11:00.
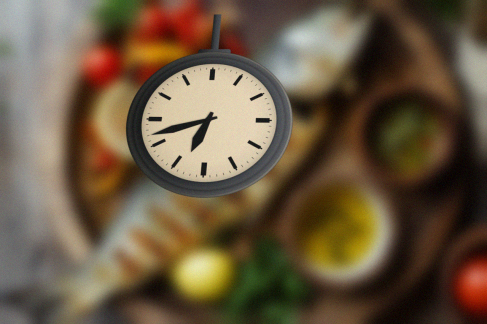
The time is 6:42
